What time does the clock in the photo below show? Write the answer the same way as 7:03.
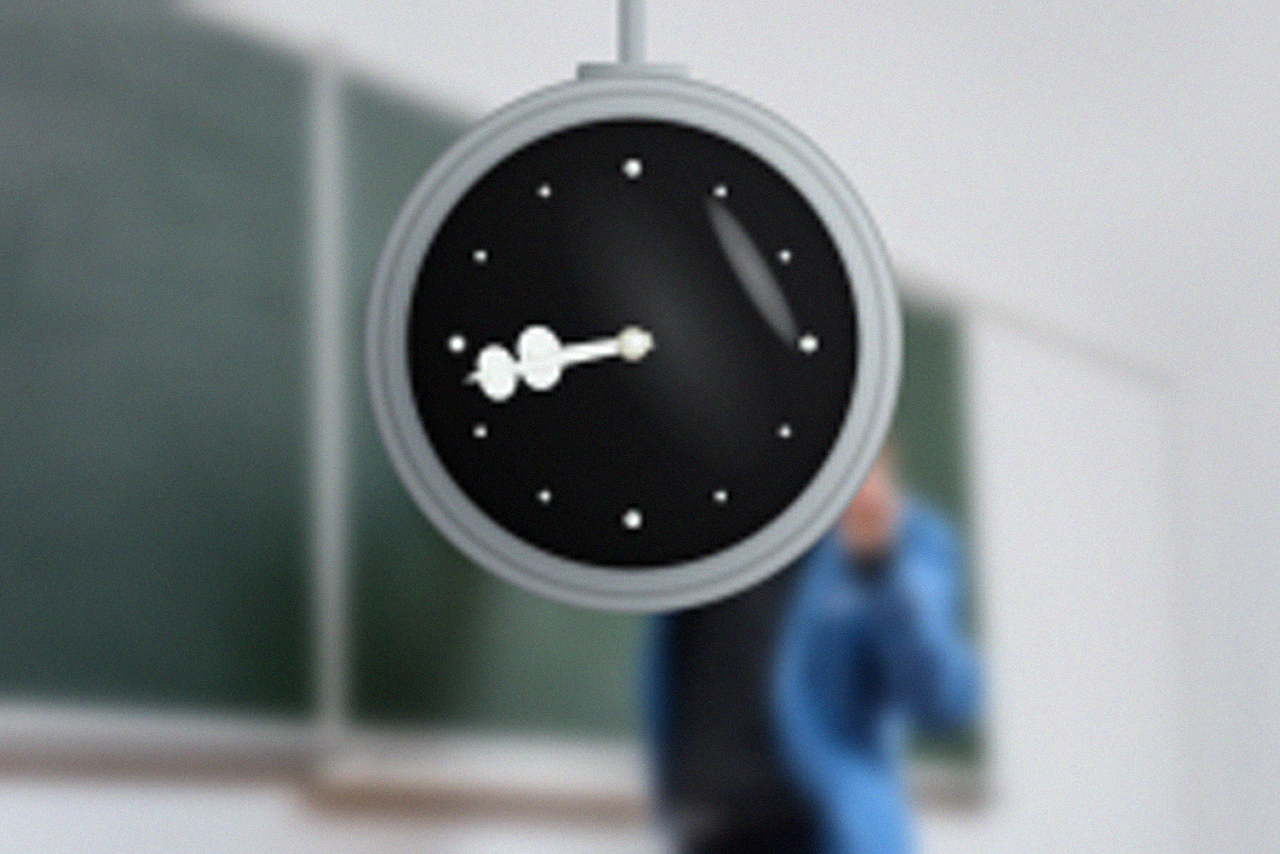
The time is 8:43
